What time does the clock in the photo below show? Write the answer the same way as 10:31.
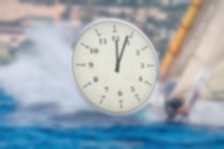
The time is 12:04
